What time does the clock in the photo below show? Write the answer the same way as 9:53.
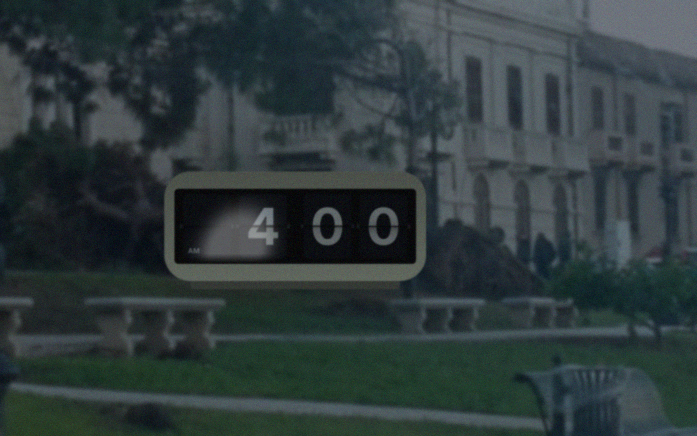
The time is 4:00
